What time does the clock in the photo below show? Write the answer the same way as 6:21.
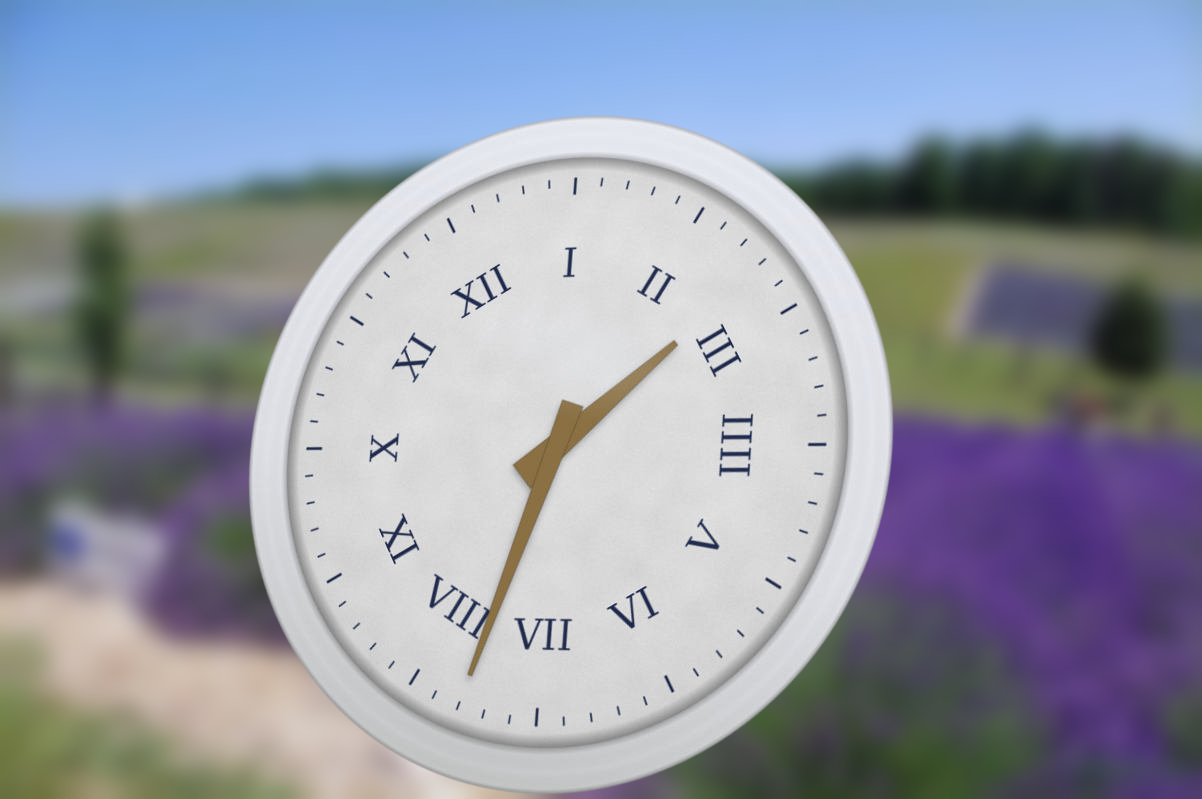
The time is 2:38
